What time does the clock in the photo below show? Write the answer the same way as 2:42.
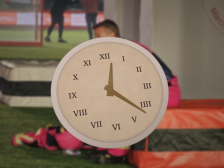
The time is 12:22
